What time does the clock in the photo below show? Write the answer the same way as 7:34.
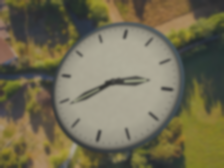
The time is 2:39
